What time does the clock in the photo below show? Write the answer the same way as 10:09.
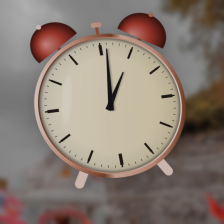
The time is 1:01
